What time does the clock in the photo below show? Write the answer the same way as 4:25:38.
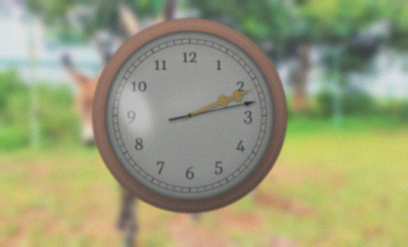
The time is 2:11:13
